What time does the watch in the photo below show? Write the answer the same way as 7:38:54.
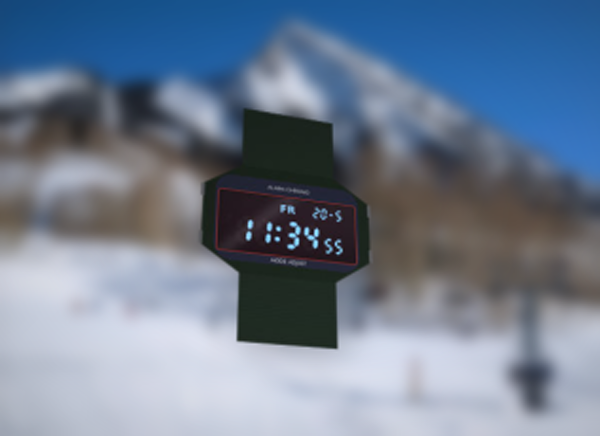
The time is 11:34:55
